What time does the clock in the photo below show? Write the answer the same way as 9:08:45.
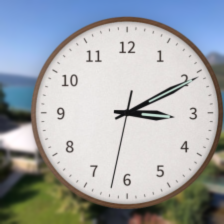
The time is 3:10:32
